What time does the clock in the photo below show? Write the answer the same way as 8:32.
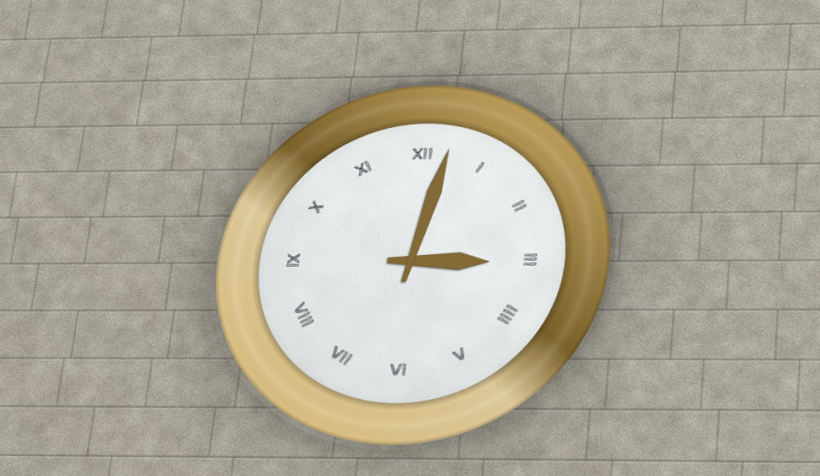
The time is 3:02
